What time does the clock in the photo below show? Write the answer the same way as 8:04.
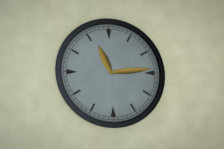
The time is 11:14
